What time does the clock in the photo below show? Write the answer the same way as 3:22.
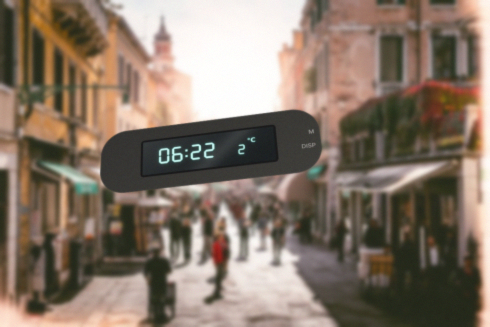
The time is 6:22
